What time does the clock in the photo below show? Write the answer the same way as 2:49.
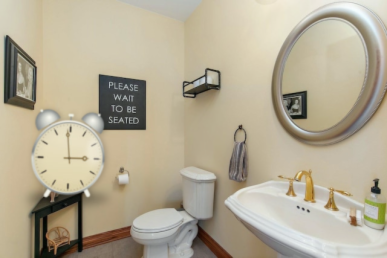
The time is 2:59
